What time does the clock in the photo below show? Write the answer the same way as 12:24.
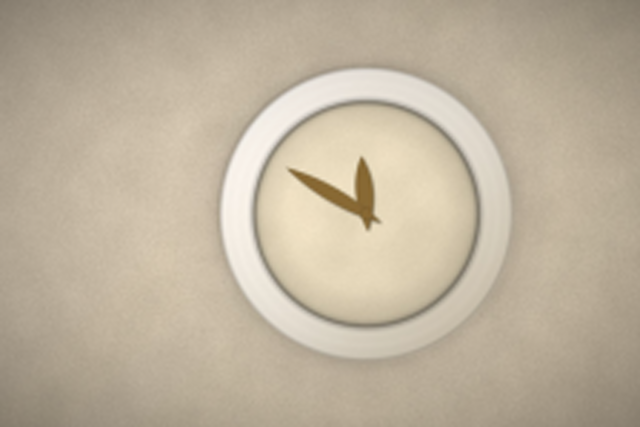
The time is 11:50
